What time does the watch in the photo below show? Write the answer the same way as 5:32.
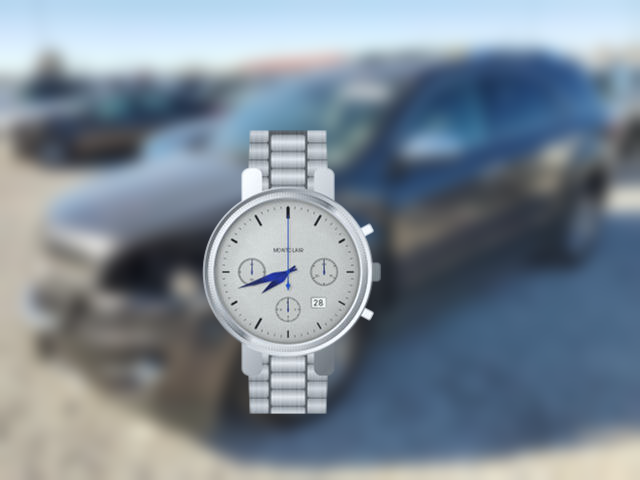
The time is 7:42
